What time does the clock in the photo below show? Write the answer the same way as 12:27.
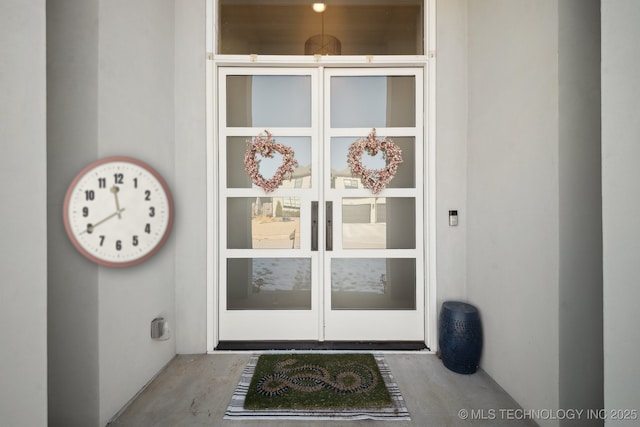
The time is 11:40
